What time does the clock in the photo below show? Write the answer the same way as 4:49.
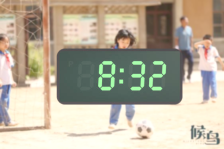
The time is 8:32
